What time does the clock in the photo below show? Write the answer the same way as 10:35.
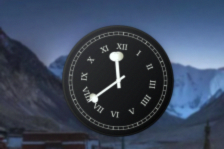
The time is 11:38
